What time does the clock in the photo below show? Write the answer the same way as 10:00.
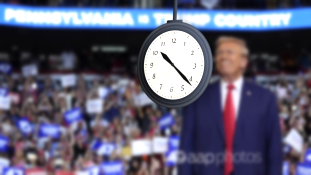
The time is 10:22
